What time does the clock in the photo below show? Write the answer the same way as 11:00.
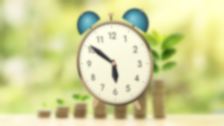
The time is 5:51
